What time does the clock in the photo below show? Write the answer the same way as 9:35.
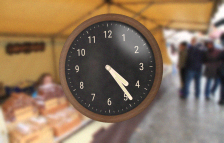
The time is 4:24
